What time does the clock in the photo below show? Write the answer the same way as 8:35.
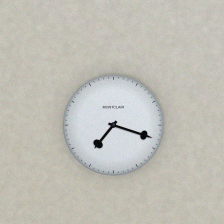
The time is 7:18
